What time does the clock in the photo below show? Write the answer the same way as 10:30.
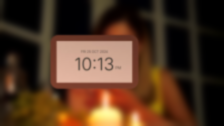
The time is 10:13
